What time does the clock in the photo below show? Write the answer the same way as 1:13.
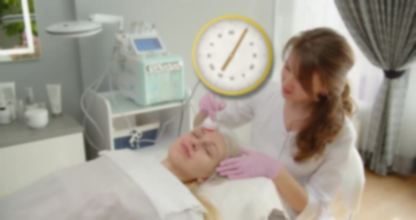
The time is 7:05
